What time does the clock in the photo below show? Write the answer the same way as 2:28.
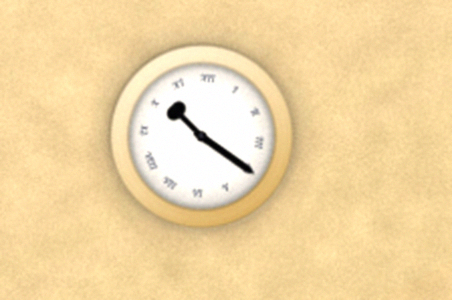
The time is 10:20
